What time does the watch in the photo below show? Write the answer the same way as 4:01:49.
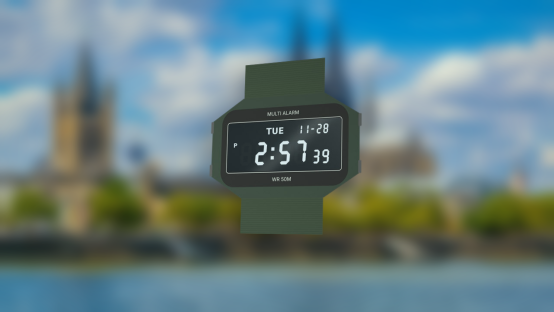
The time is 2:57:39
